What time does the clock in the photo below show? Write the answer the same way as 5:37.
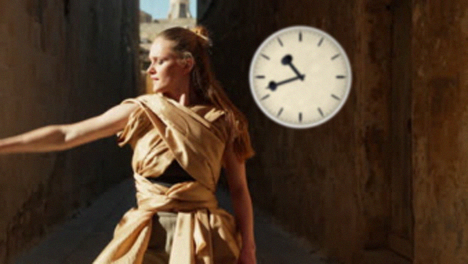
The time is 10:42
